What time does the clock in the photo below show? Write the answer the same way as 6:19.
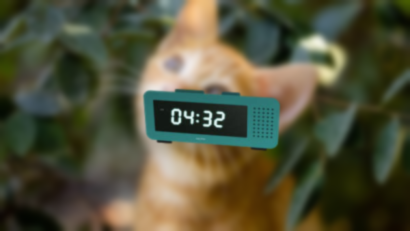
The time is 4:32
